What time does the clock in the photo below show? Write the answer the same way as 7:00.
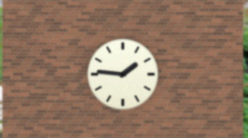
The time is 1:46
